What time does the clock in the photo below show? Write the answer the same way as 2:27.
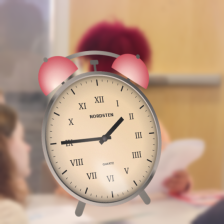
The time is 1:45
